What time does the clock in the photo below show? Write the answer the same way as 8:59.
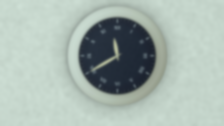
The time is 11:40
